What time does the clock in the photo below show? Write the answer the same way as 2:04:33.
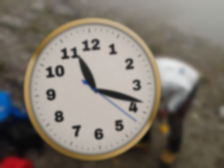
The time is 11:18:22
